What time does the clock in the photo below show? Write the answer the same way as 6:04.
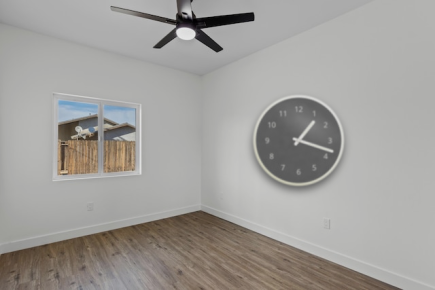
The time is 1:18
